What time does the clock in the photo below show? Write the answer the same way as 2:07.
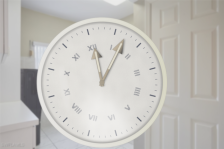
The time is 12:07
